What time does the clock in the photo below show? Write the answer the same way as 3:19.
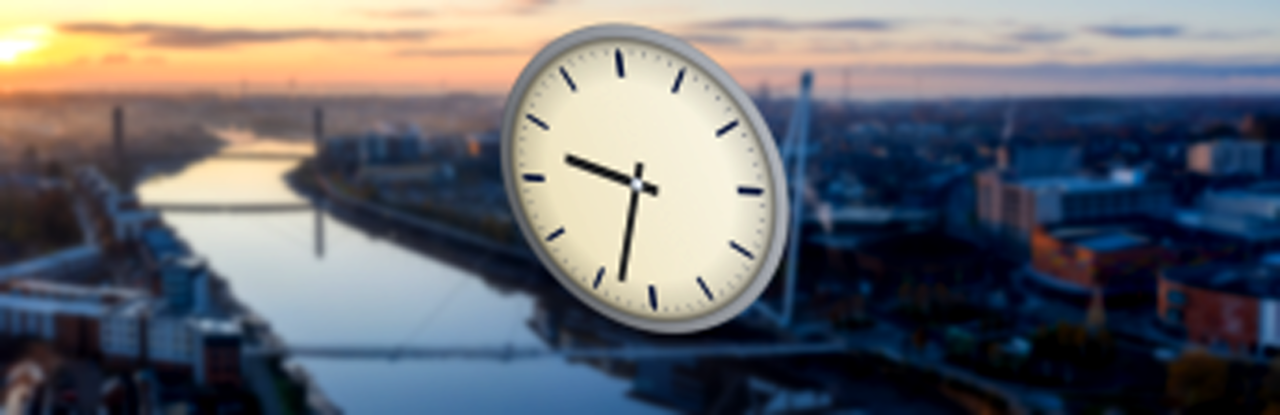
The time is 9:33
